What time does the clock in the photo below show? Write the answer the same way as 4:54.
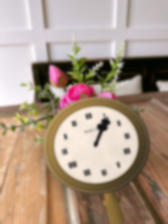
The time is 1:06
